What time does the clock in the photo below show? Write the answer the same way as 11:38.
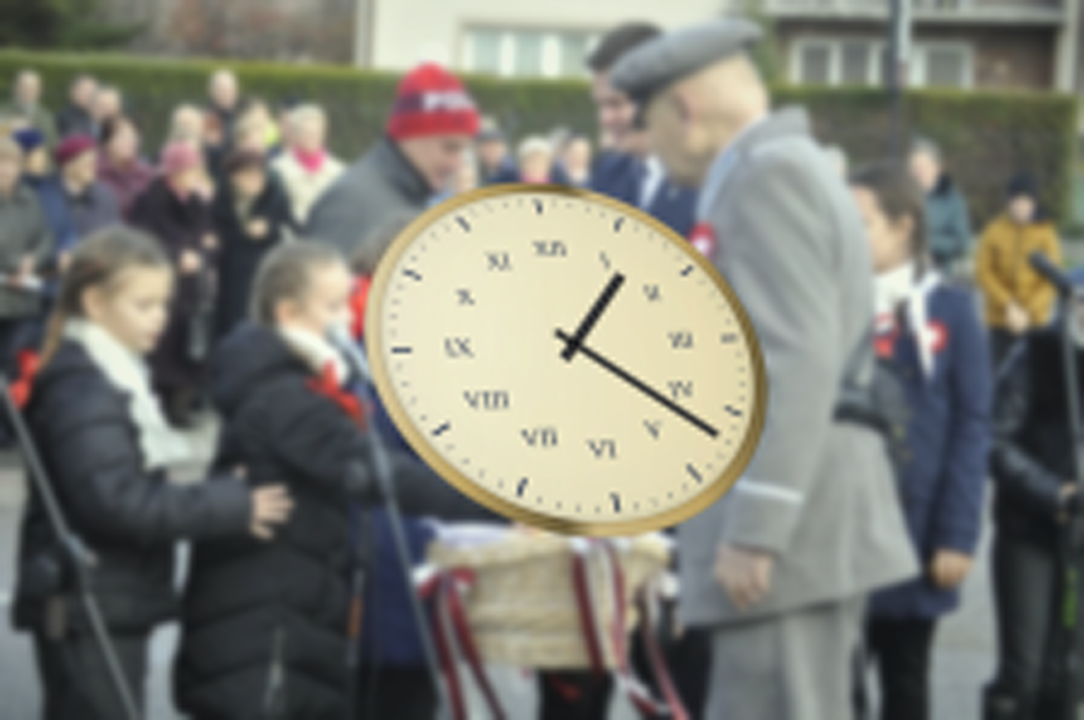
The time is 1:22
